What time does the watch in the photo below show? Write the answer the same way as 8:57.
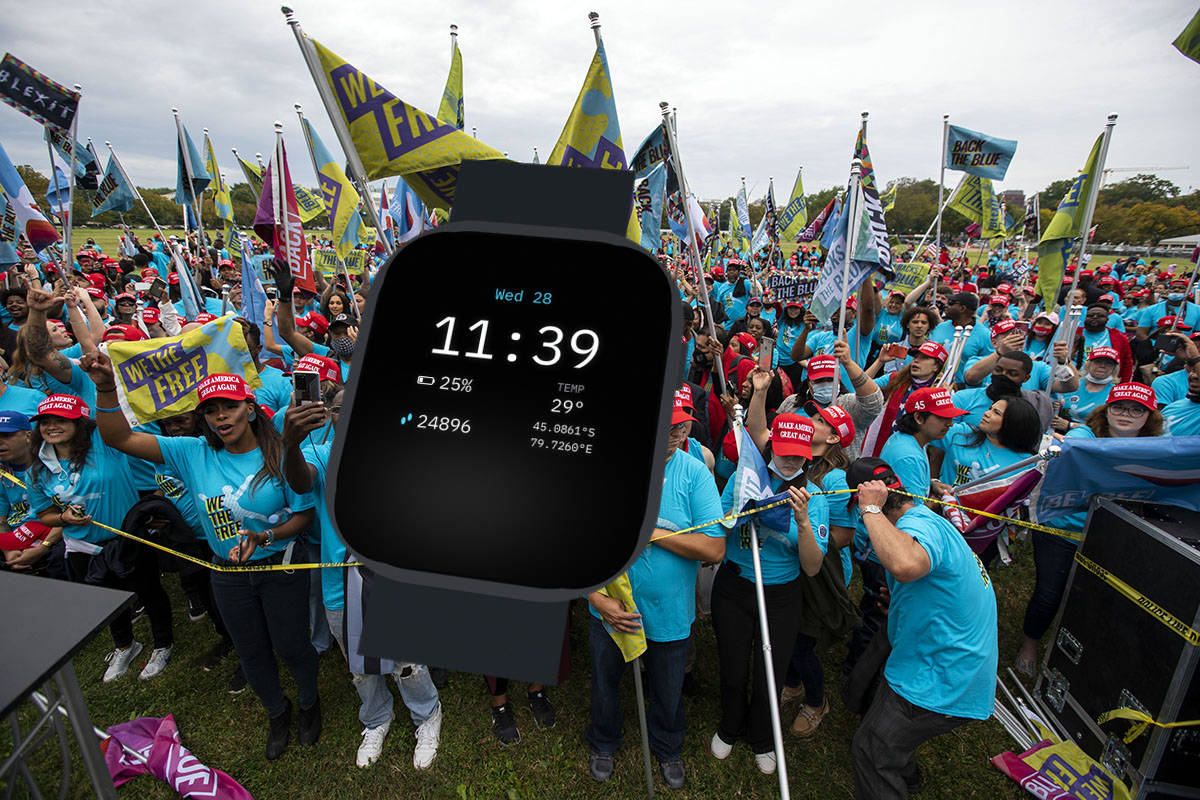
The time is 11:39
